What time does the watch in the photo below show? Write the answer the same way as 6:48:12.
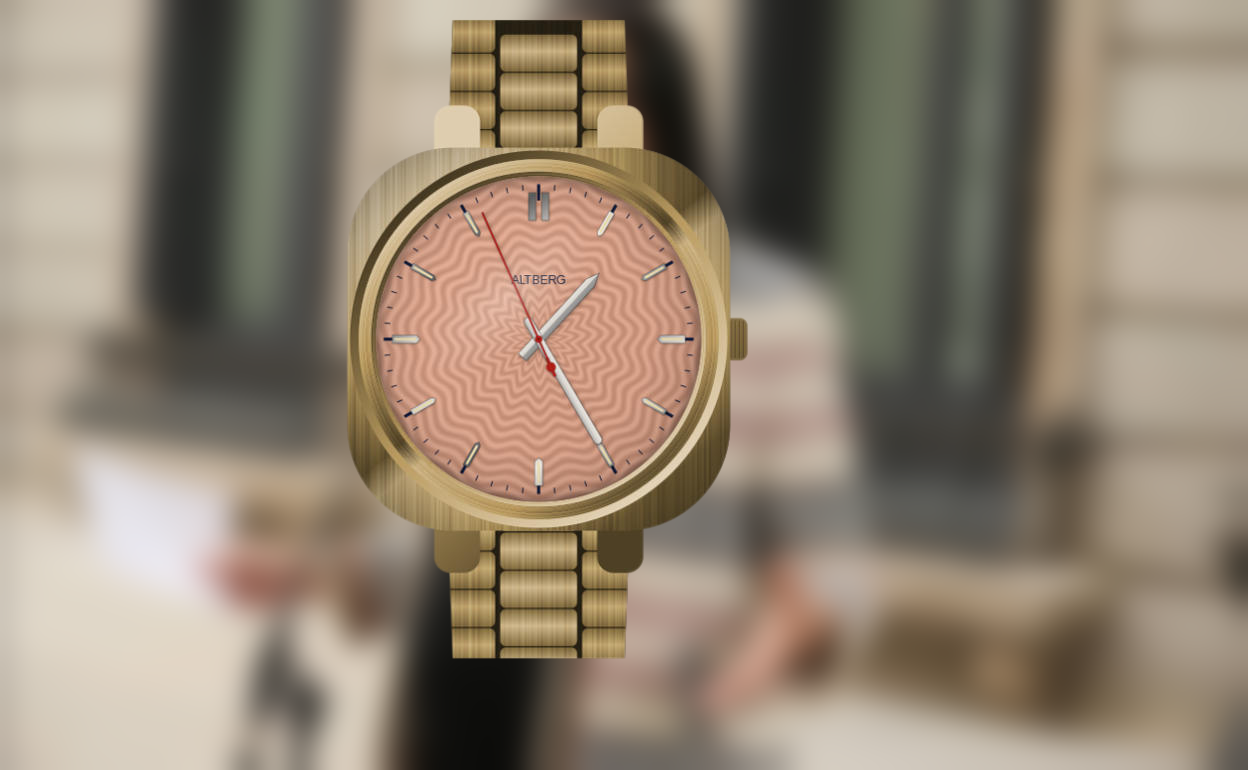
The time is 1:24:56
